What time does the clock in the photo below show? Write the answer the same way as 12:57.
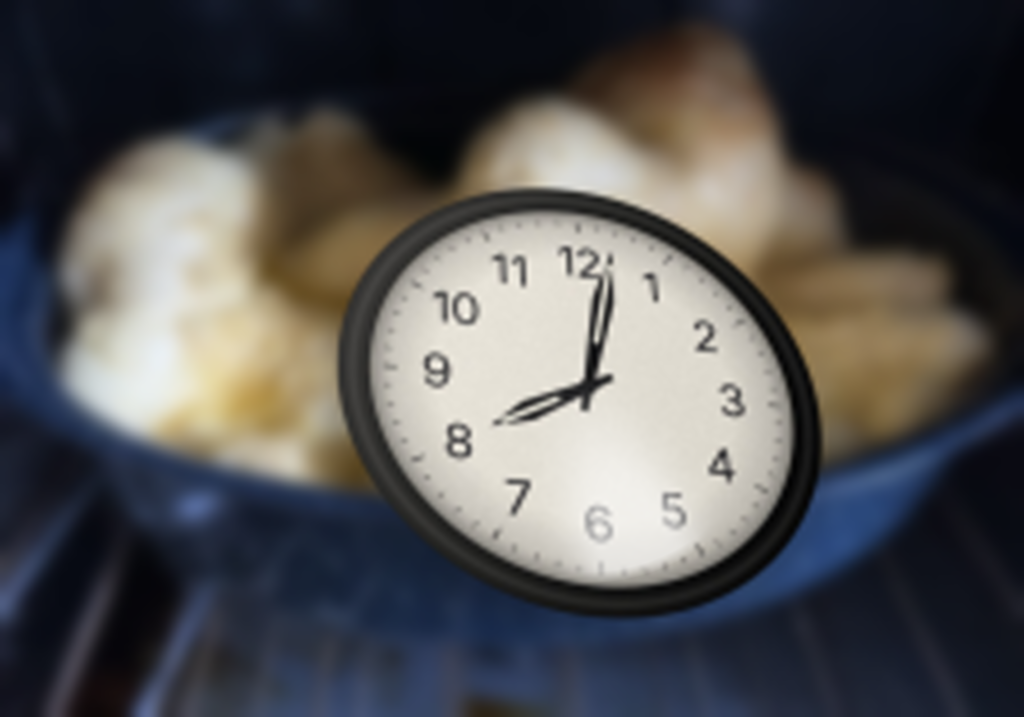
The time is 8:02
